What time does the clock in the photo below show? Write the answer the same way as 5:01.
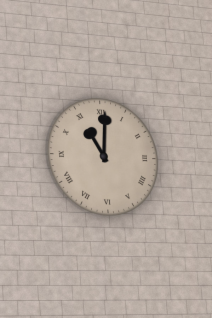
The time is 11:01
